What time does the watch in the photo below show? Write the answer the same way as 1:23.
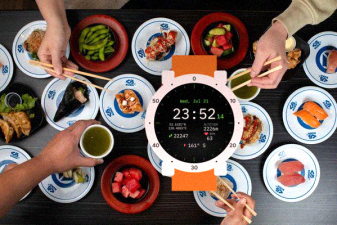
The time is 23:52
